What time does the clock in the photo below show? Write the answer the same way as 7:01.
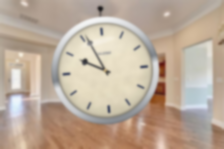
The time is 9:56
